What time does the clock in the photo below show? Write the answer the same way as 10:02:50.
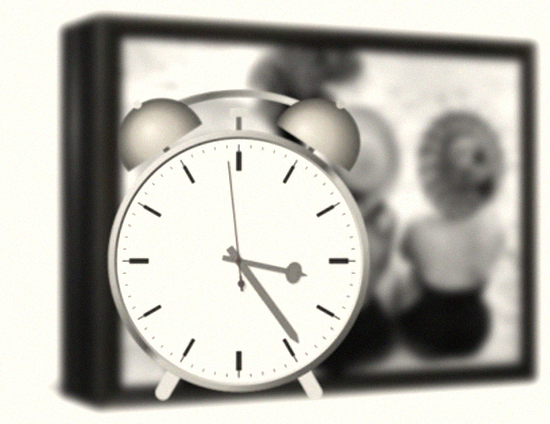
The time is 3:23:59
